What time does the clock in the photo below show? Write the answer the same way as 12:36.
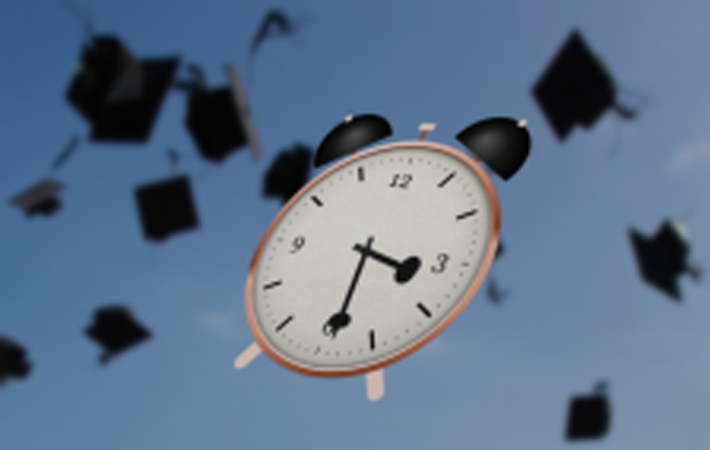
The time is 3:29
